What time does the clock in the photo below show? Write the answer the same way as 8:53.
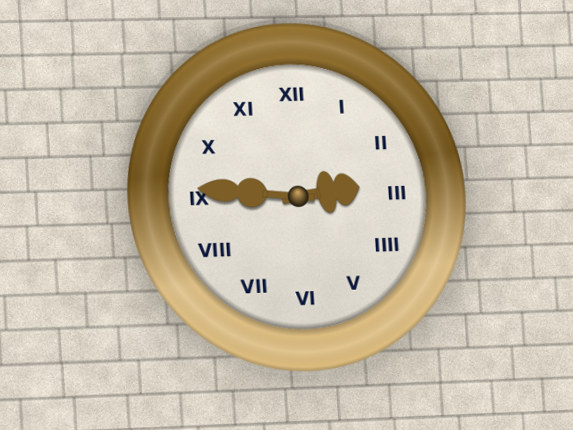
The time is 2:46
